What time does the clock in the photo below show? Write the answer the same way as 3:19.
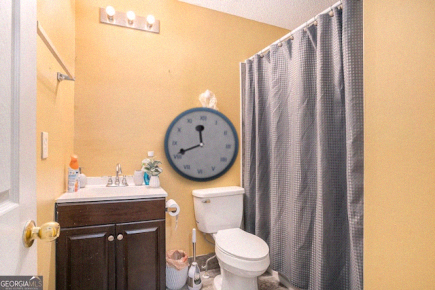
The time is 11:41
